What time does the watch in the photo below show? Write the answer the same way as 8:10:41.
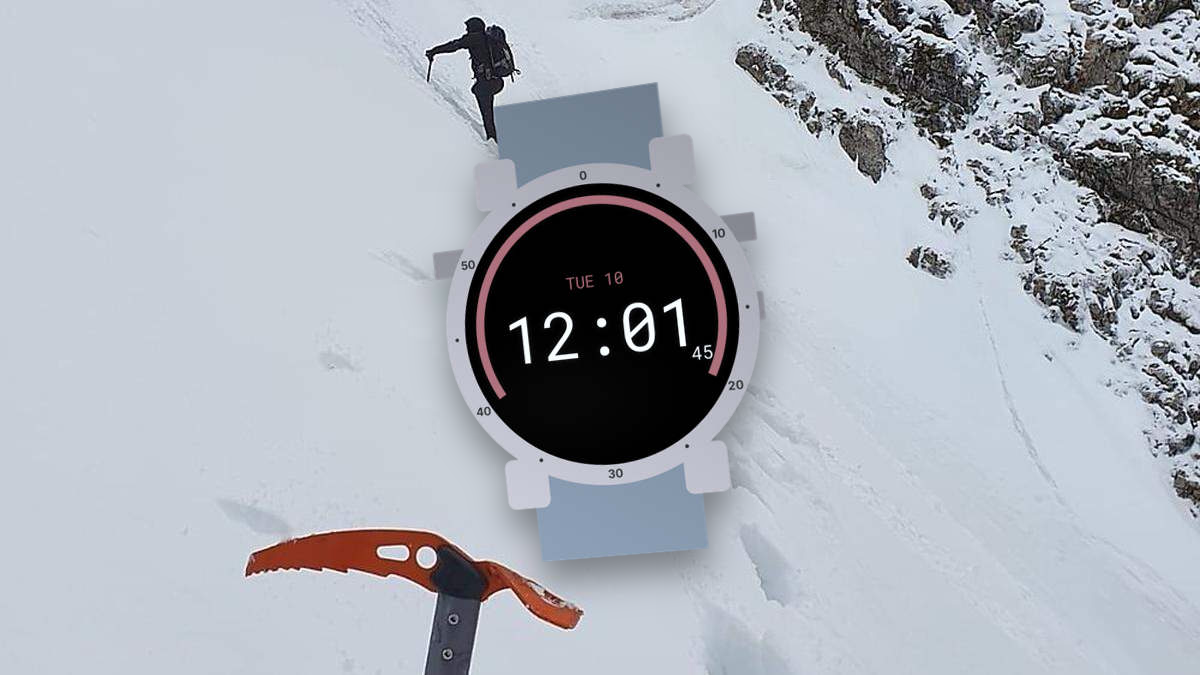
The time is 12:01:45
